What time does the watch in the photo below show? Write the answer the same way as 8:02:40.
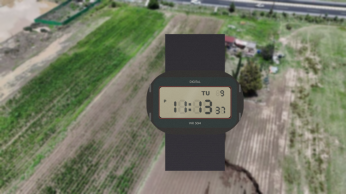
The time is 11:13:37
